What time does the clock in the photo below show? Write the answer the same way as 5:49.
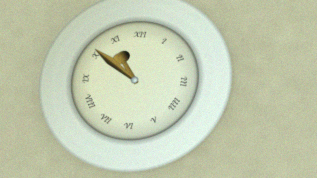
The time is 10:51
